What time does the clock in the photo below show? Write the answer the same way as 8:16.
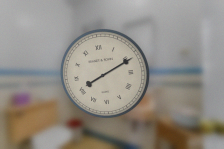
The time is 8:11
